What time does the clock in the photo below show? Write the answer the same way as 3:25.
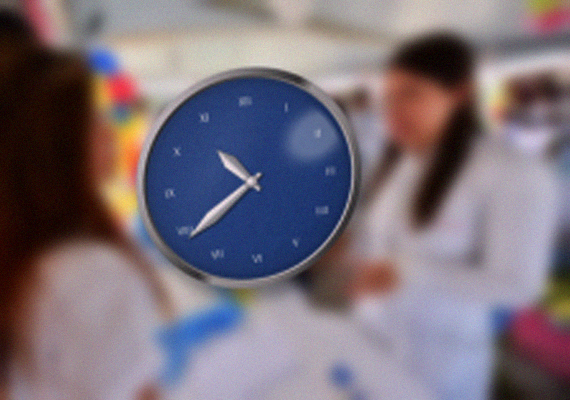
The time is 10:39
